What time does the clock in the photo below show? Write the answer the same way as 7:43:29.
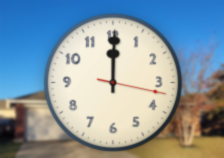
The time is 12:00:17
